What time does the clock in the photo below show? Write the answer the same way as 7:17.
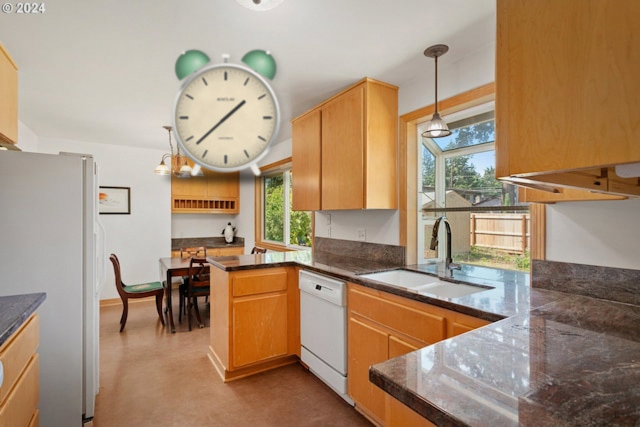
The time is 1:38
